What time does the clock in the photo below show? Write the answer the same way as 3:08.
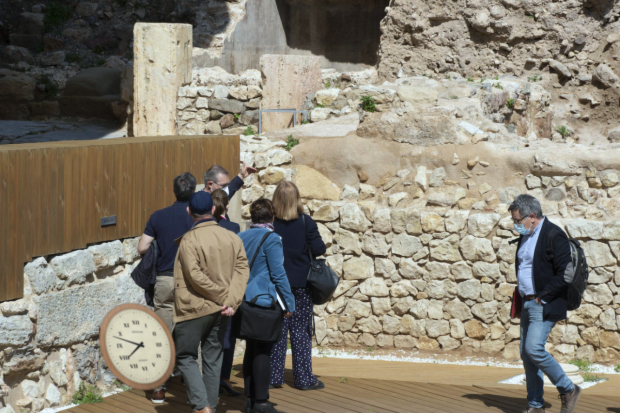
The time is 7:48
